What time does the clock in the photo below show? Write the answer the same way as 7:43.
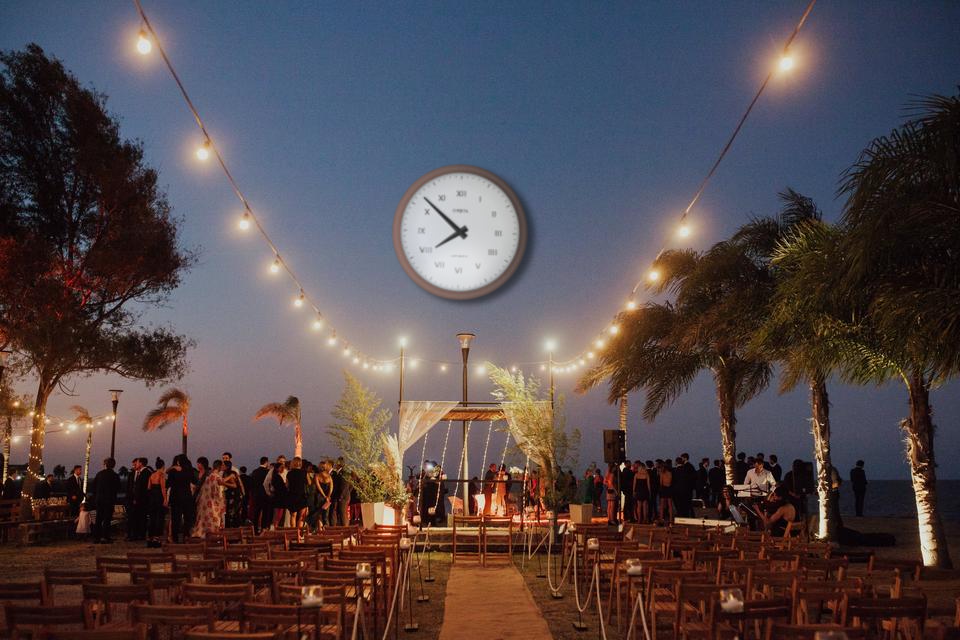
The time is 7:52
